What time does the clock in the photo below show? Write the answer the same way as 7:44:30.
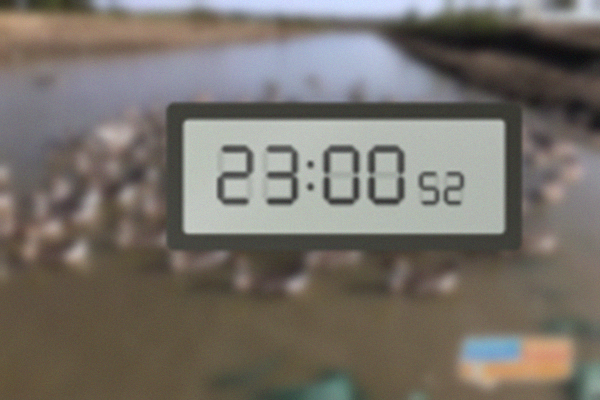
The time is 23:00:52
